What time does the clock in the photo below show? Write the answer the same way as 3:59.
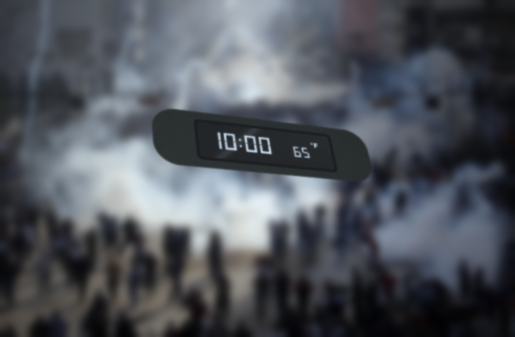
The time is 10:00
